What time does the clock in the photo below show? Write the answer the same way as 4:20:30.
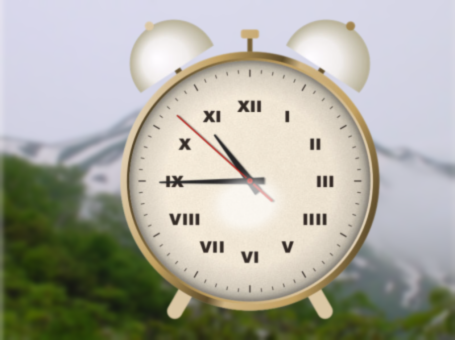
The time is 10:44:52
